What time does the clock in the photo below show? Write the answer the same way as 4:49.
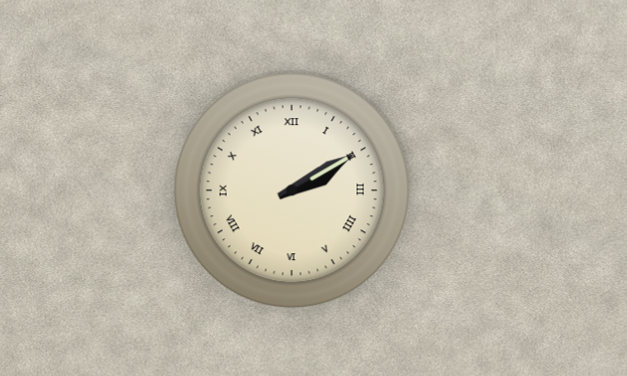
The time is 2:10
